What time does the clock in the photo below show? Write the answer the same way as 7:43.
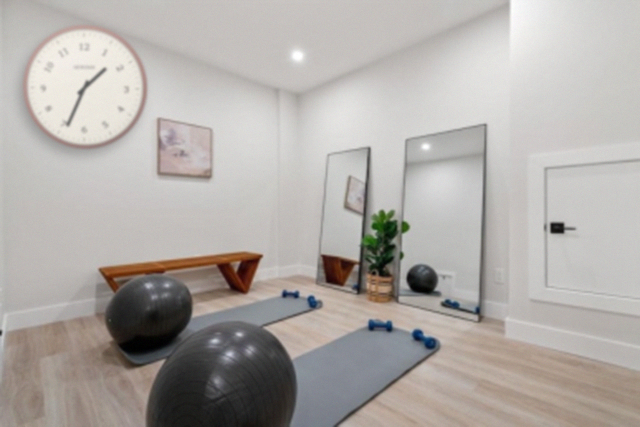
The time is 1:34
